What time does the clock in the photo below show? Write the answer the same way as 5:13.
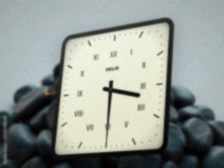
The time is 3:30
